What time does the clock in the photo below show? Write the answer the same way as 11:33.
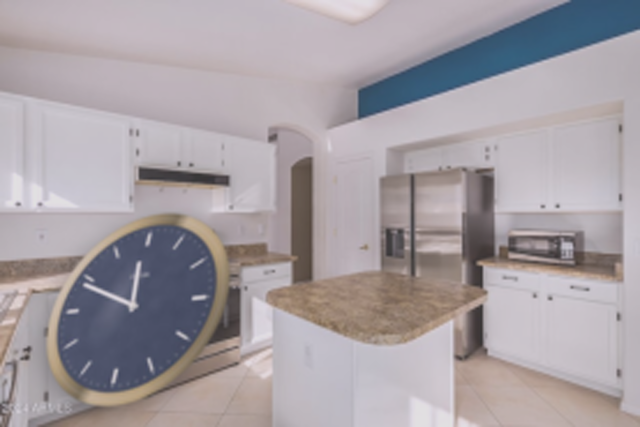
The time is 11:49
